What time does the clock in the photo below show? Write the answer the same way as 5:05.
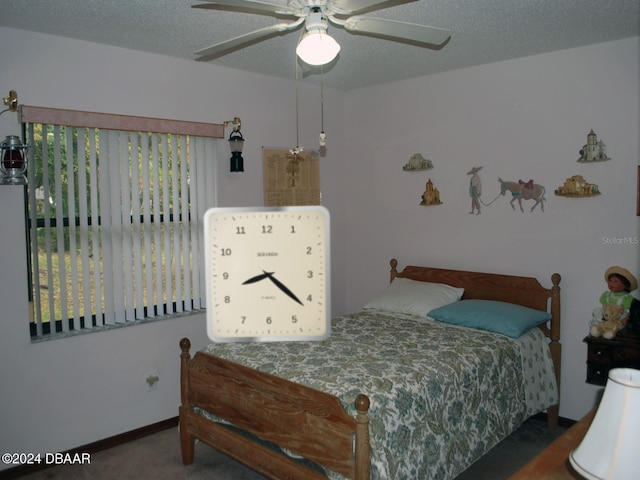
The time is 8:22
